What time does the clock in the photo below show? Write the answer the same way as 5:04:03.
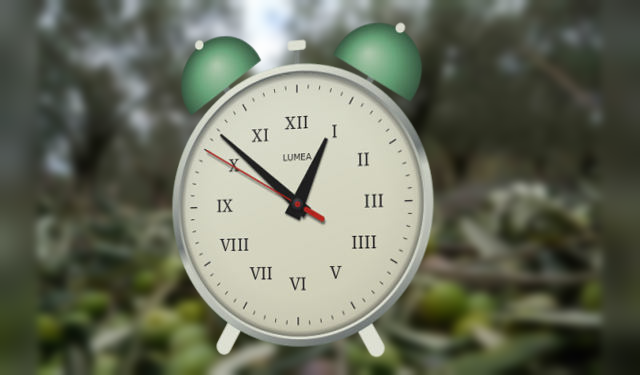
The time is 12:51:50
